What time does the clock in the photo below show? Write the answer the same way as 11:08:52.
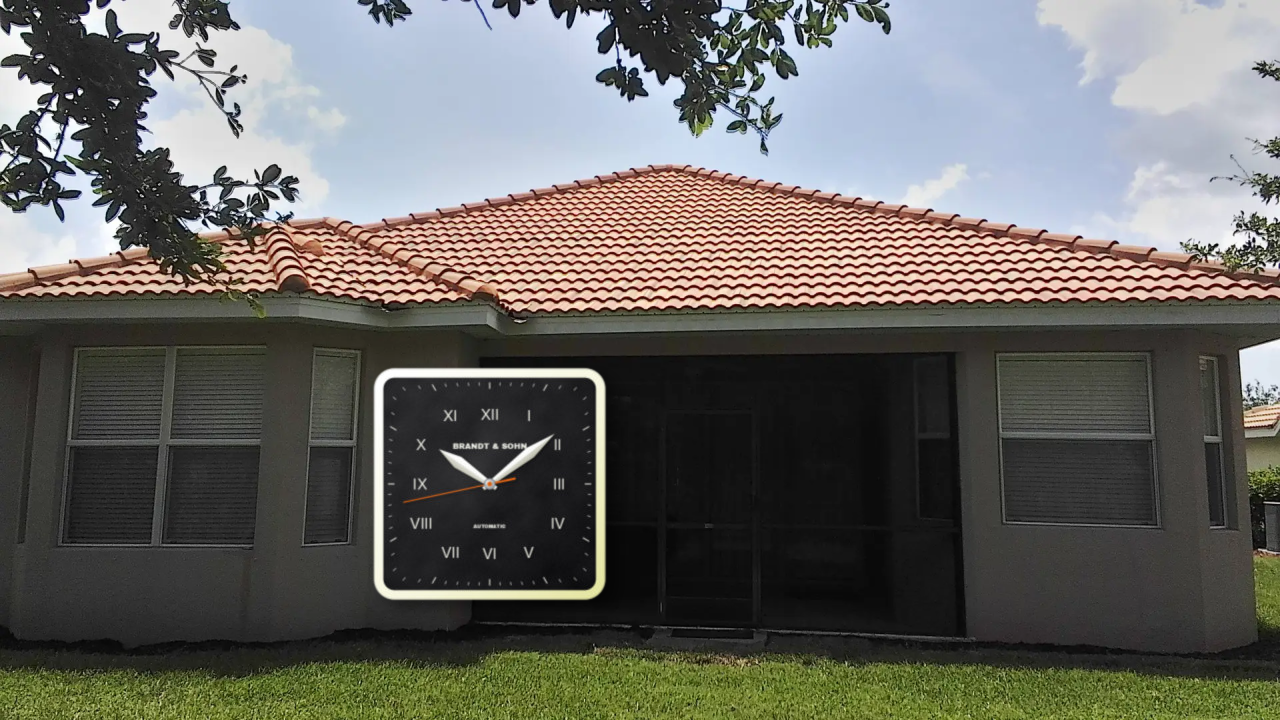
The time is 10:08:43
